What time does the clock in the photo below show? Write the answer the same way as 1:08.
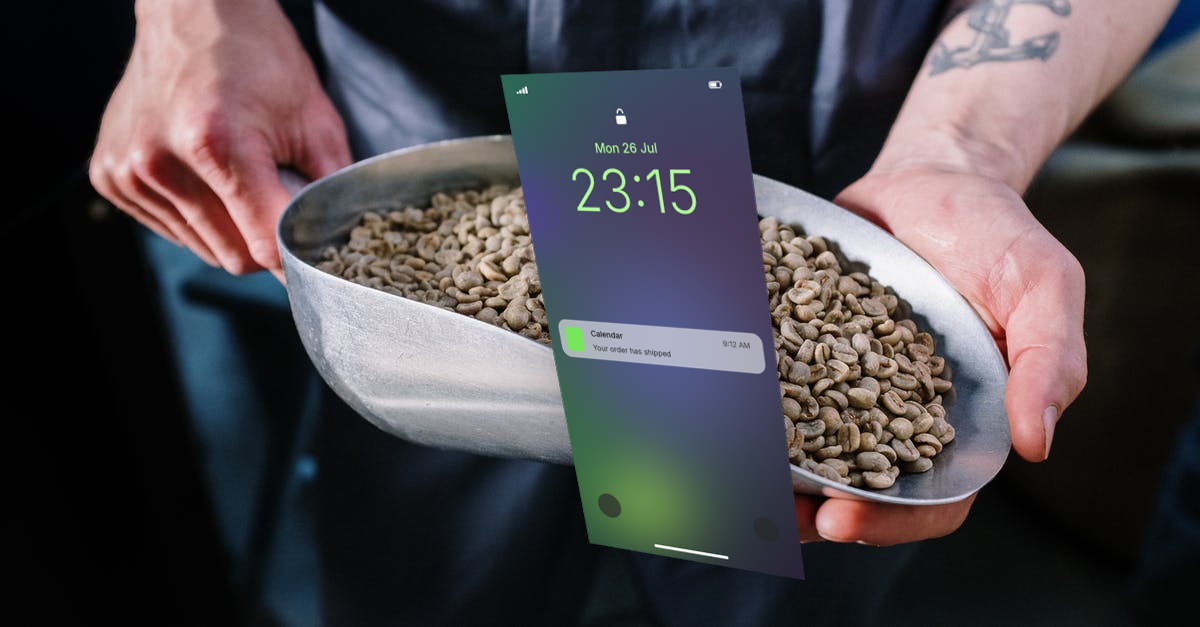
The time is 23:15
